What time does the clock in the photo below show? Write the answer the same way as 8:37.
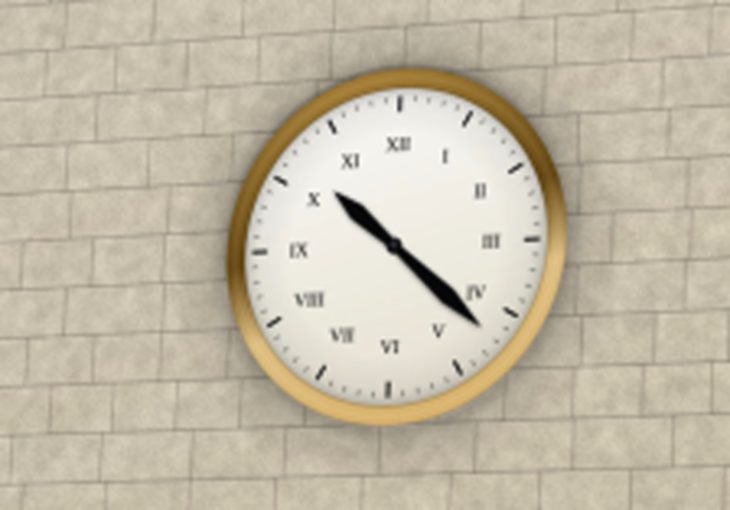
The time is 10:22
